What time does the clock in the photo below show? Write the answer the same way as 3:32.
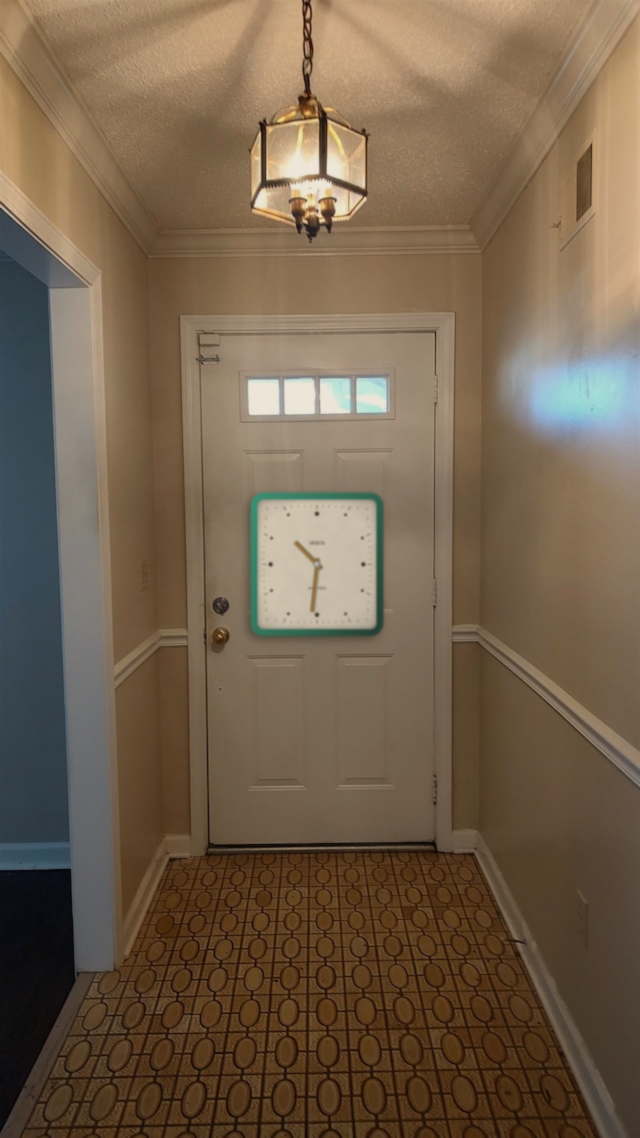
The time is 10:31
